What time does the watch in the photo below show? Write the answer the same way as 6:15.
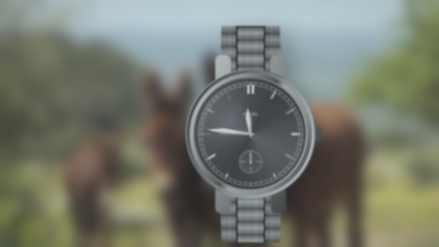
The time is 11:46
